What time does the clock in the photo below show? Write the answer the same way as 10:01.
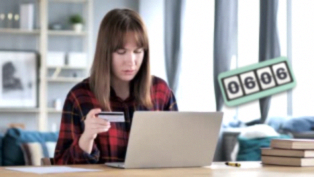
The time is 6:06
